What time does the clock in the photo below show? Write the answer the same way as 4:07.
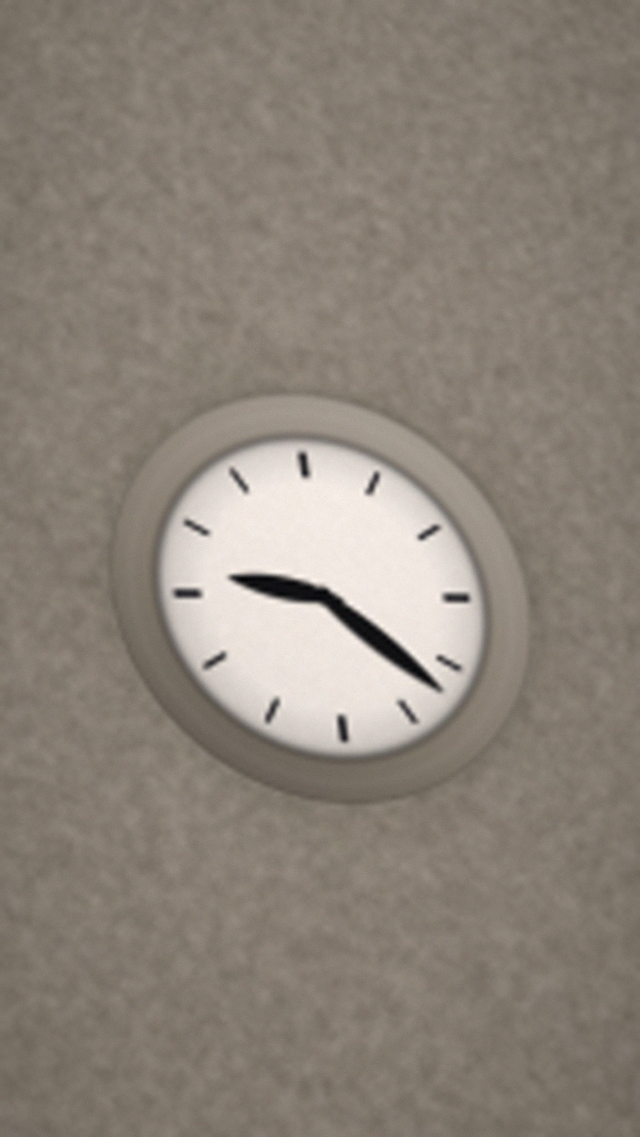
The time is 9:22
